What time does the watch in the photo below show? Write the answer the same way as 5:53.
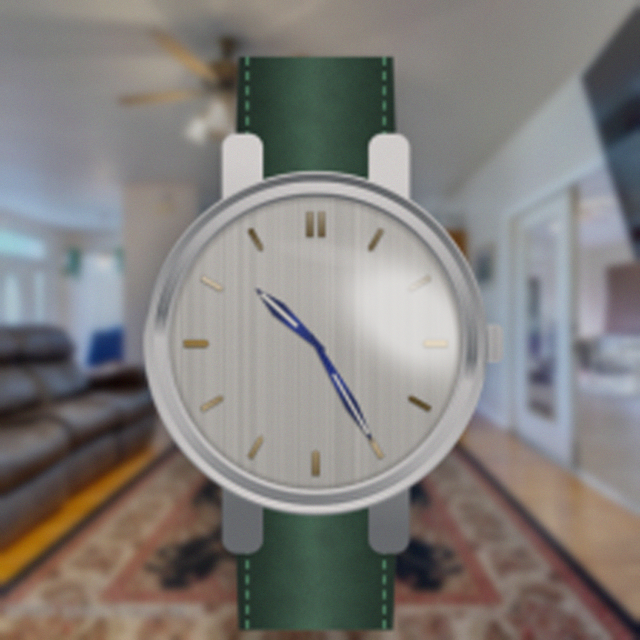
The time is 10:25
